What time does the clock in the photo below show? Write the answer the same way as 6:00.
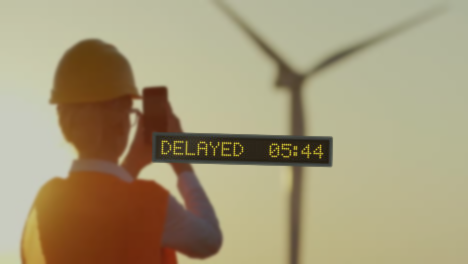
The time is 5:44
